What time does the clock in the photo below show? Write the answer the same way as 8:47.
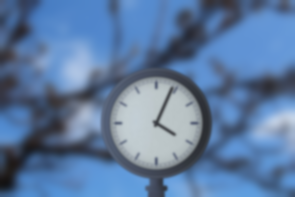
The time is 4:04
